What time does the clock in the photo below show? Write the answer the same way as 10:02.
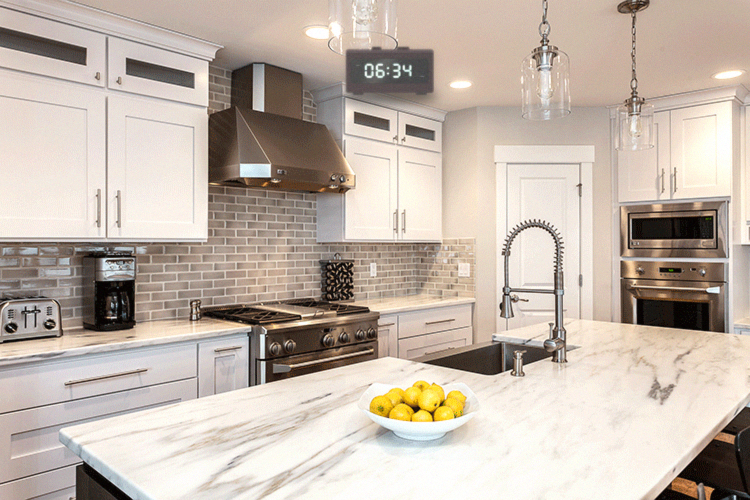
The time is 6:34
